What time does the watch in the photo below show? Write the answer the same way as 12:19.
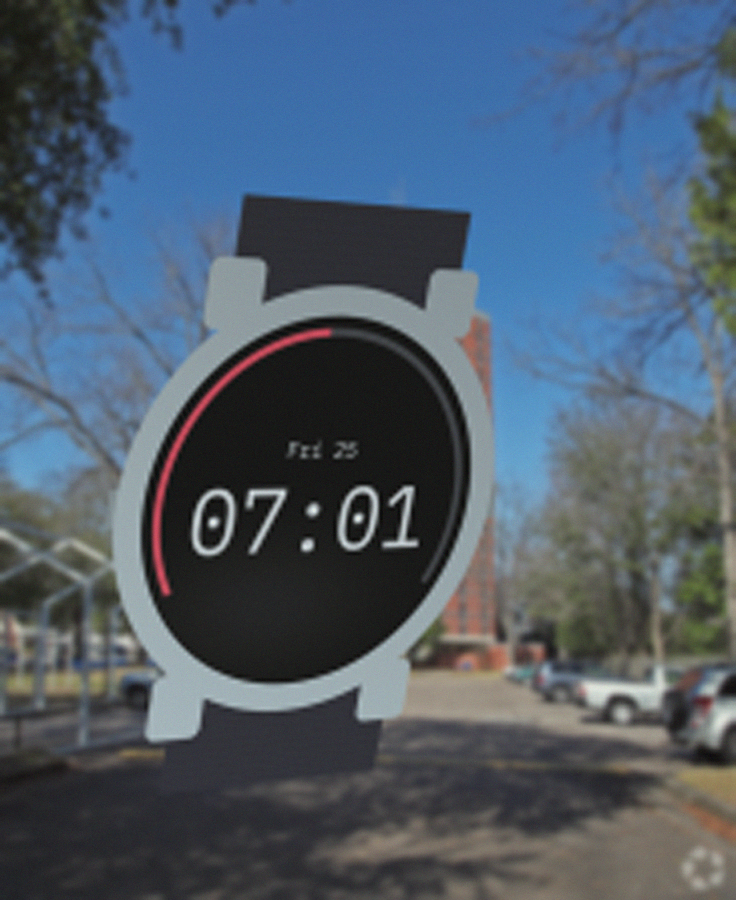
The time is 7:01
